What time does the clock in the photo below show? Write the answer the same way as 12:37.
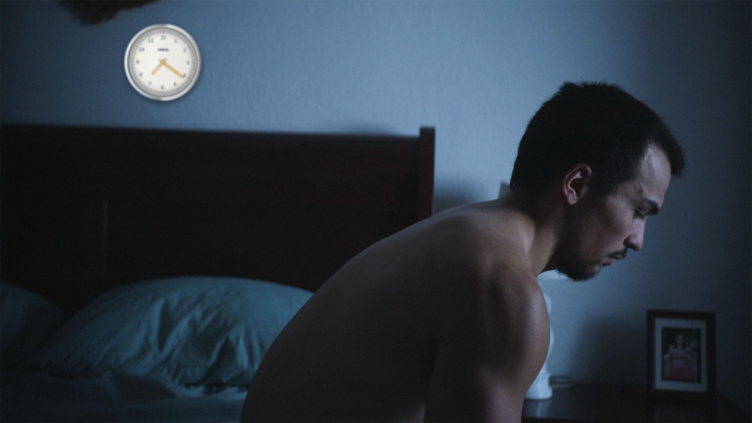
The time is 7:21
